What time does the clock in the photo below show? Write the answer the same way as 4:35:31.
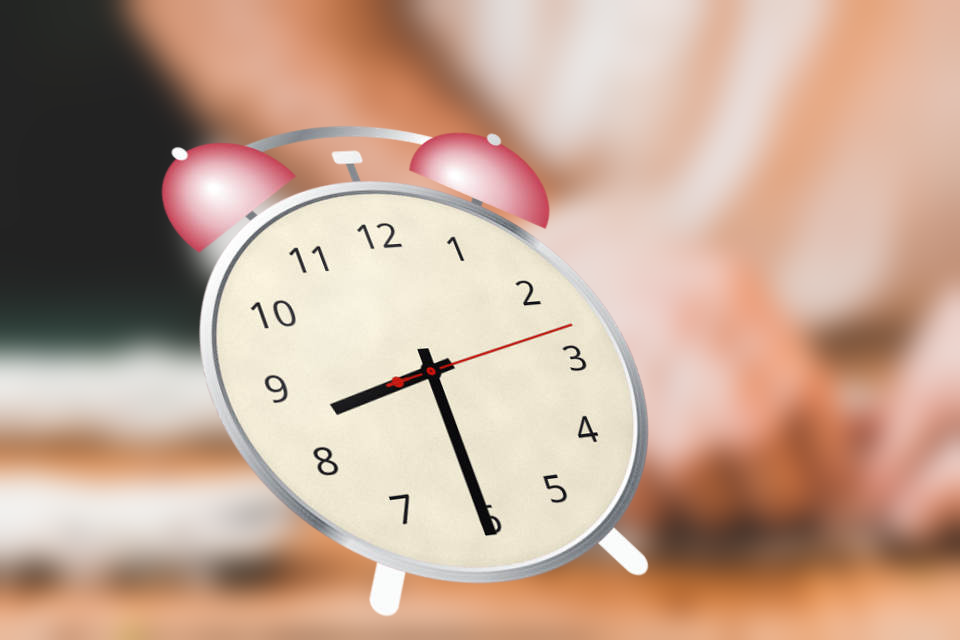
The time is 8:30:13
